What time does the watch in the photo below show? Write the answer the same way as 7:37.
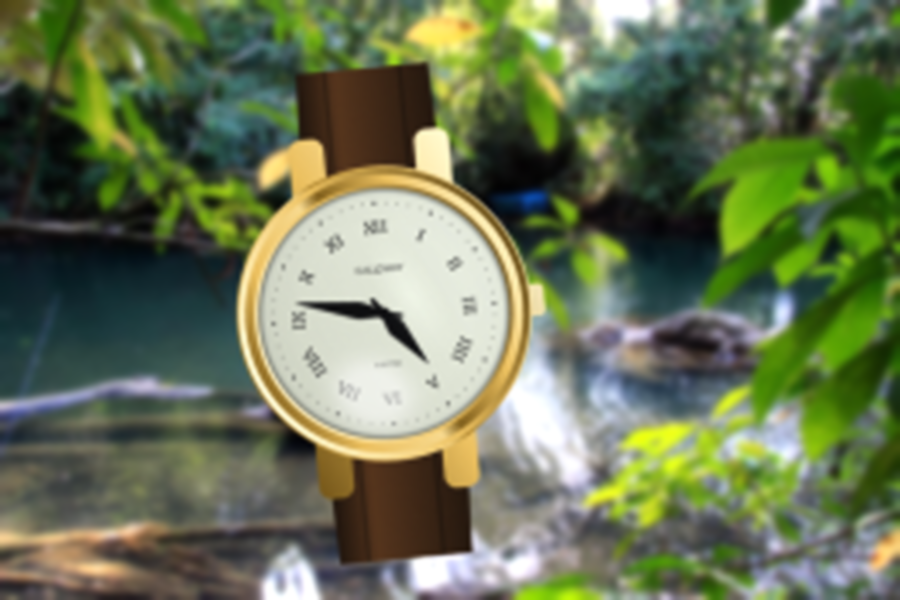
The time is 4:47
